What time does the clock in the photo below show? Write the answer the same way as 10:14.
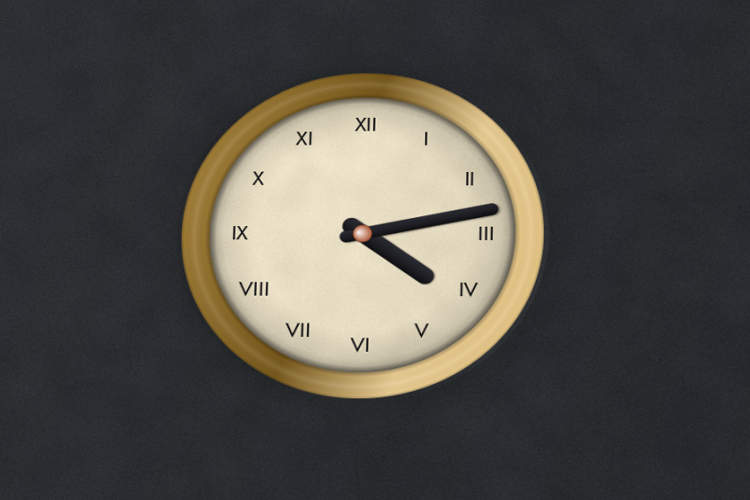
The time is 4:13
